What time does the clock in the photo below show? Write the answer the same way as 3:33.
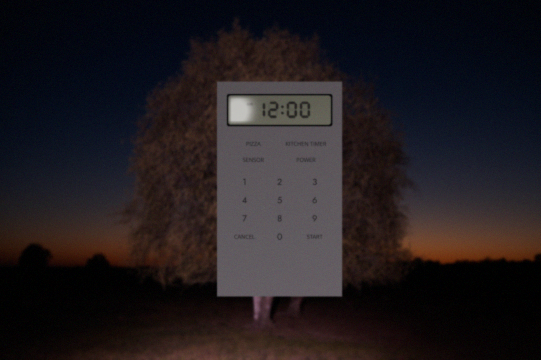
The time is 12:00
